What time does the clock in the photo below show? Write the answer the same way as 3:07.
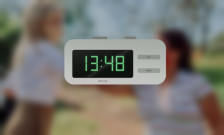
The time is 13:48
